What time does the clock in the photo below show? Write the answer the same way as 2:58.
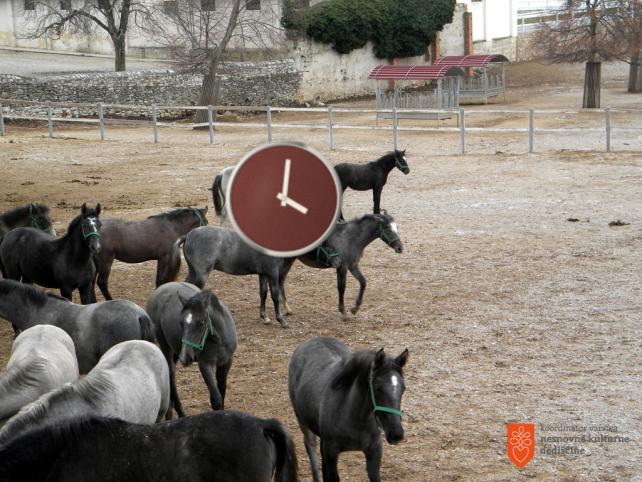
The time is 4:01
